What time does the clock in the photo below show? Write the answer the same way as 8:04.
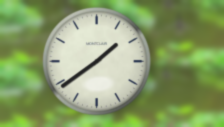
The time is 1:39
